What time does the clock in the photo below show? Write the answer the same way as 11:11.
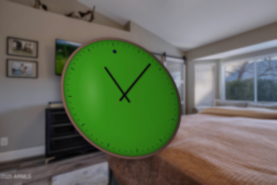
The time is 11:08
